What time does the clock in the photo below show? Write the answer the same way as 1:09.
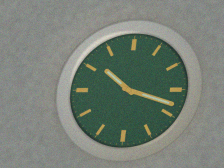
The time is 10:18
